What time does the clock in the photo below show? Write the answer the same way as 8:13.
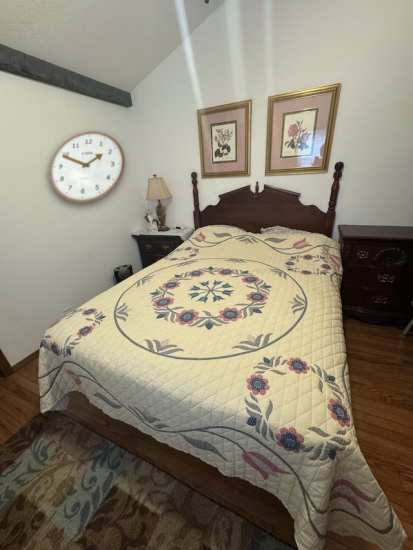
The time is 1:49
